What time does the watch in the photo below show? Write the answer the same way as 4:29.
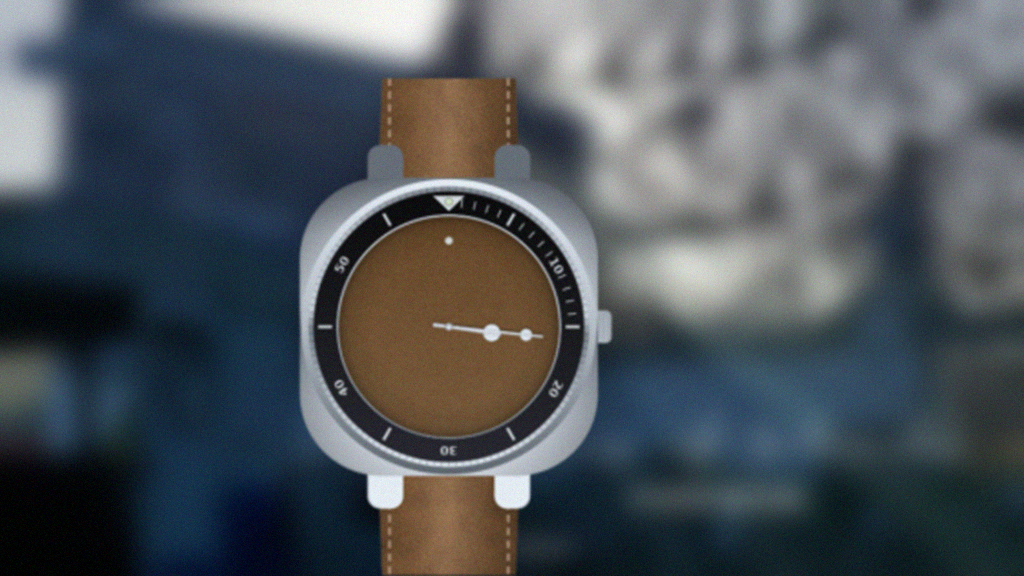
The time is 3:16
